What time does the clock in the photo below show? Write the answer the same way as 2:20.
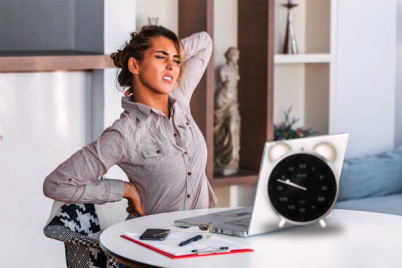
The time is 9:48
